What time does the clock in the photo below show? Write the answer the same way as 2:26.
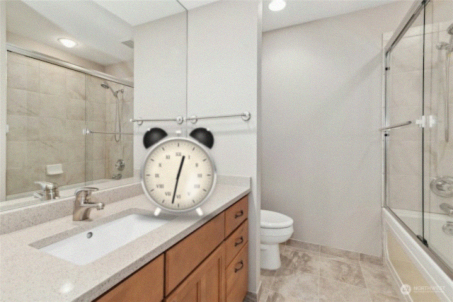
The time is 12:32
